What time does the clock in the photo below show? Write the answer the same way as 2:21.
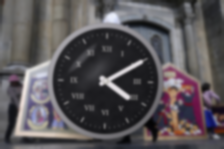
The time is 4:10
